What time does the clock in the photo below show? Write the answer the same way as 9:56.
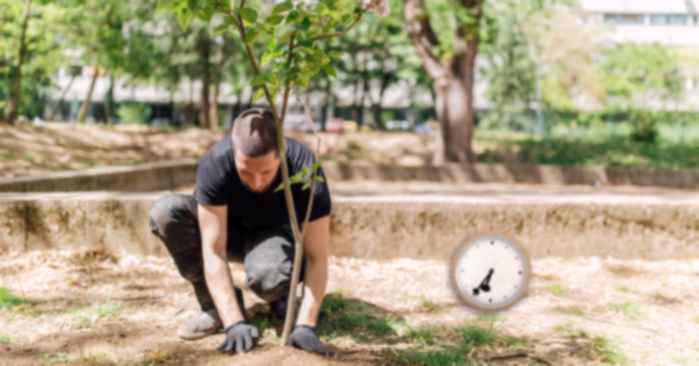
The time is 6:36
